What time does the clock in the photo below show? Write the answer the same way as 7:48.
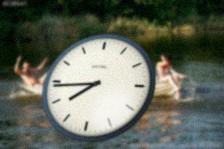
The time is 7:44
